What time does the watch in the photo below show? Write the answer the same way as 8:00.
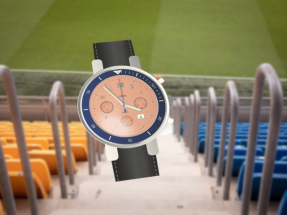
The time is 3:54
